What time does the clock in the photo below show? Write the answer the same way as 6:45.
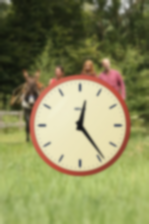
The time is 12:24
